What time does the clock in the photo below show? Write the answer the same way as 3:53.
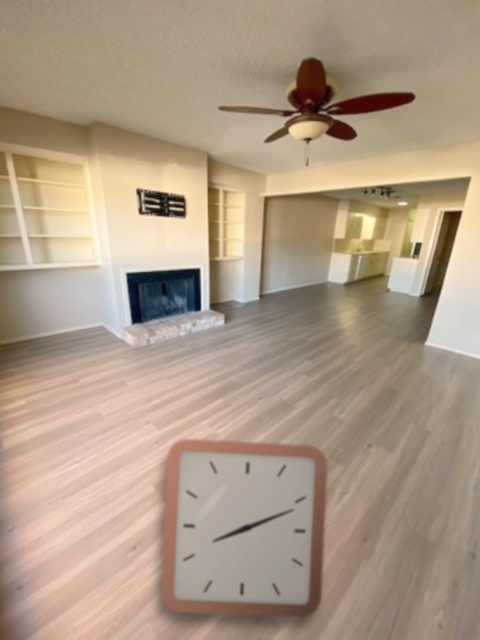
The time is 8:11
